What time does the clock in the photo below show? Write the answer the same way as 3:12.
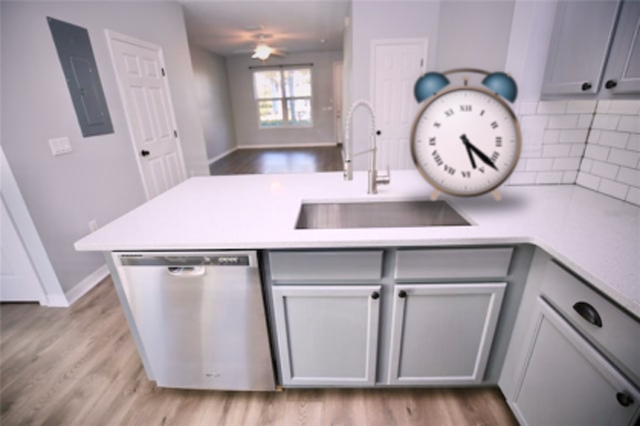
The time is 5:22
